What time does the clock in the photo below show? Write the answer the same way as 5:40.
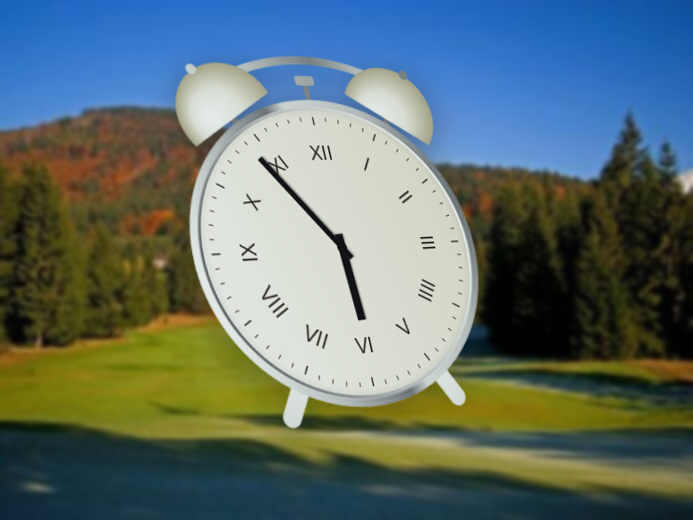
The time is 5:54
